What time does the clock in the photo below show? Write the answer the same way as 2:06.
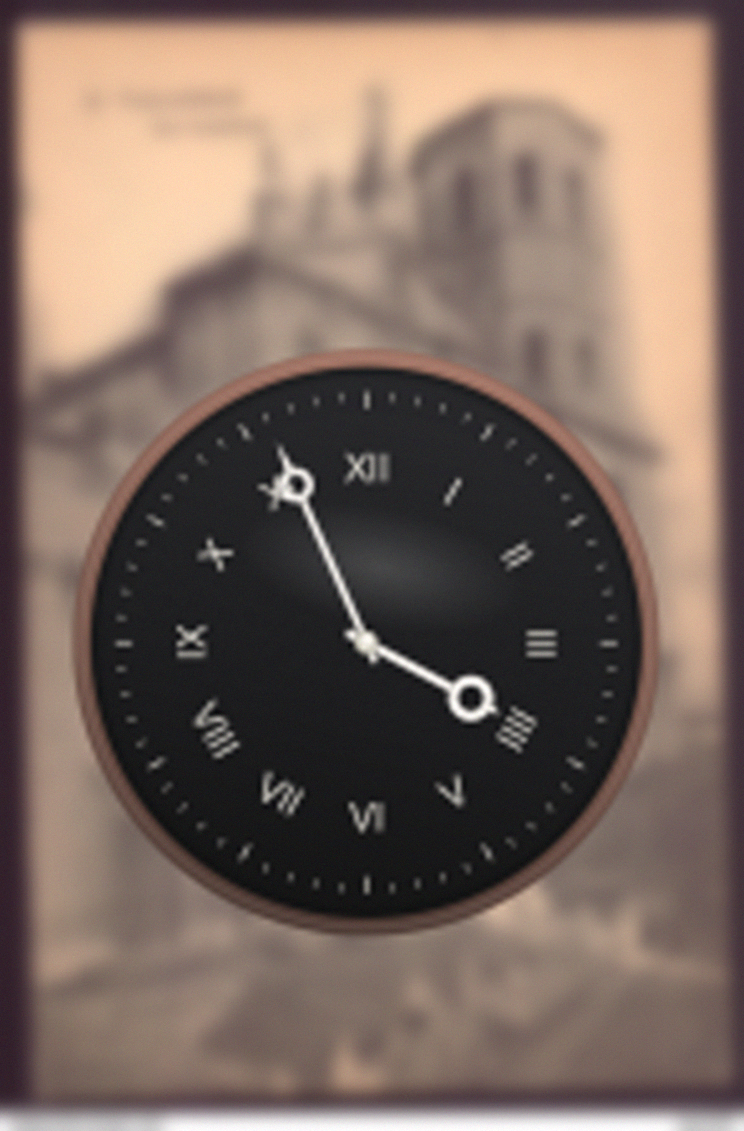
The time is 3:56
